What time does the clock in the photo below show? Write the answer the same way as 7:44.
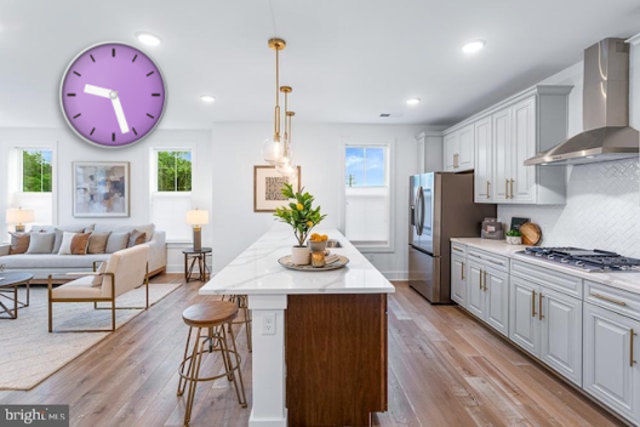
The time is 9:27
